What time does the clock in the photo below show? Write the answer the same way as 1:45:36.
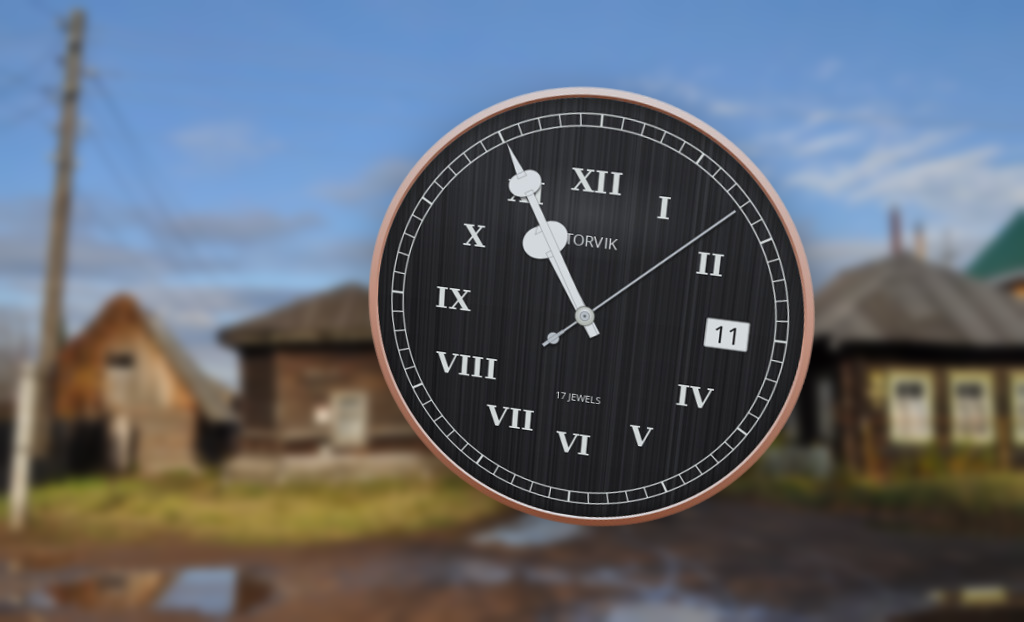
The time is 10:55:08
